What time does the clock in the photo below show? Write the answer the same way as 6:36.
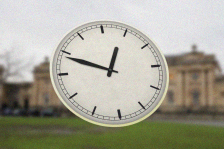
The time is 12:49
